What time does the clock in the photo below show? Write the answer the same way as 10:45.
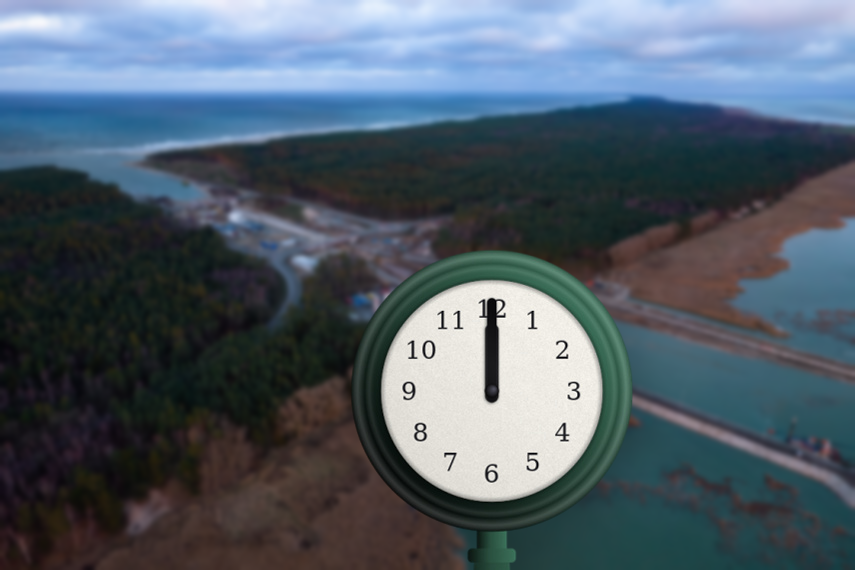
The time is 12:00
